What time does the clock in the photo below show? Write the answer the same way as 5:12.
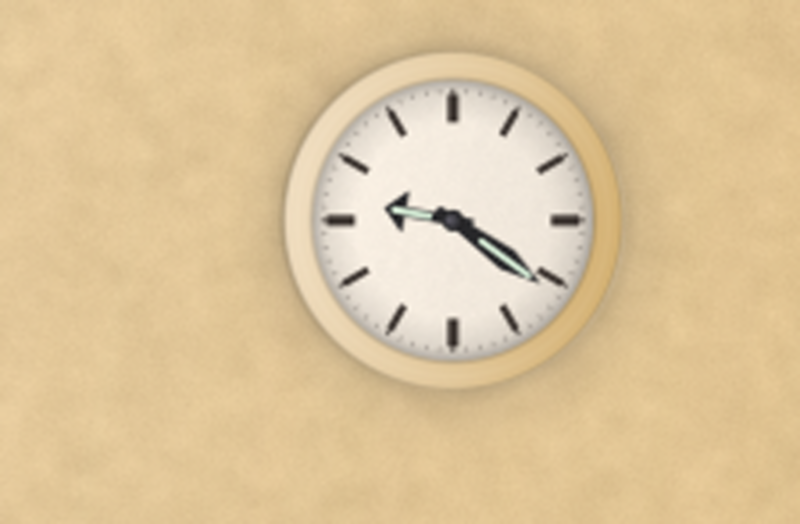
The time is 9:21
